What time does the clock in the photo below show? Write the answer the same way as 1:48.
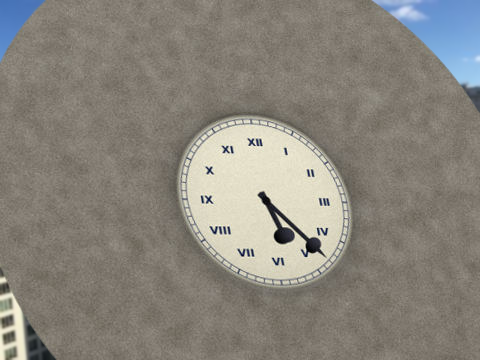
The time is 5:23
